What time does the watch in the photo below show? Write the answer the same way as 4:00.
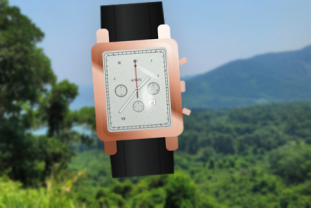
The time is 1:37
